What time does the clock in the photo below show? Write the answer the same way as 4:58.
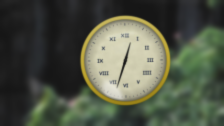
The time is 12:33
